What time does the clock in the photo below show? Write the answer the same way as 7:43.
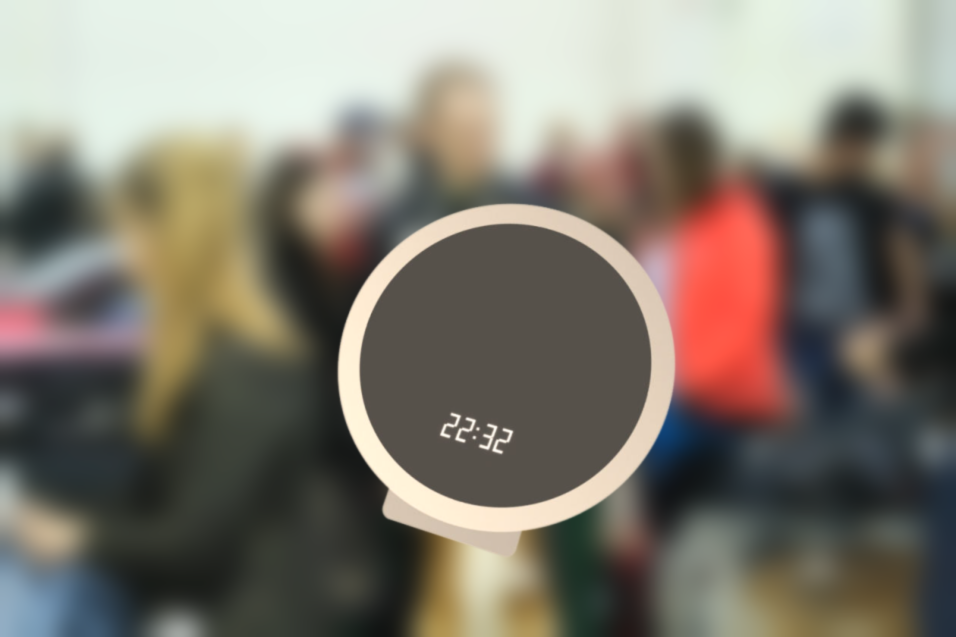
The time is 22:32
